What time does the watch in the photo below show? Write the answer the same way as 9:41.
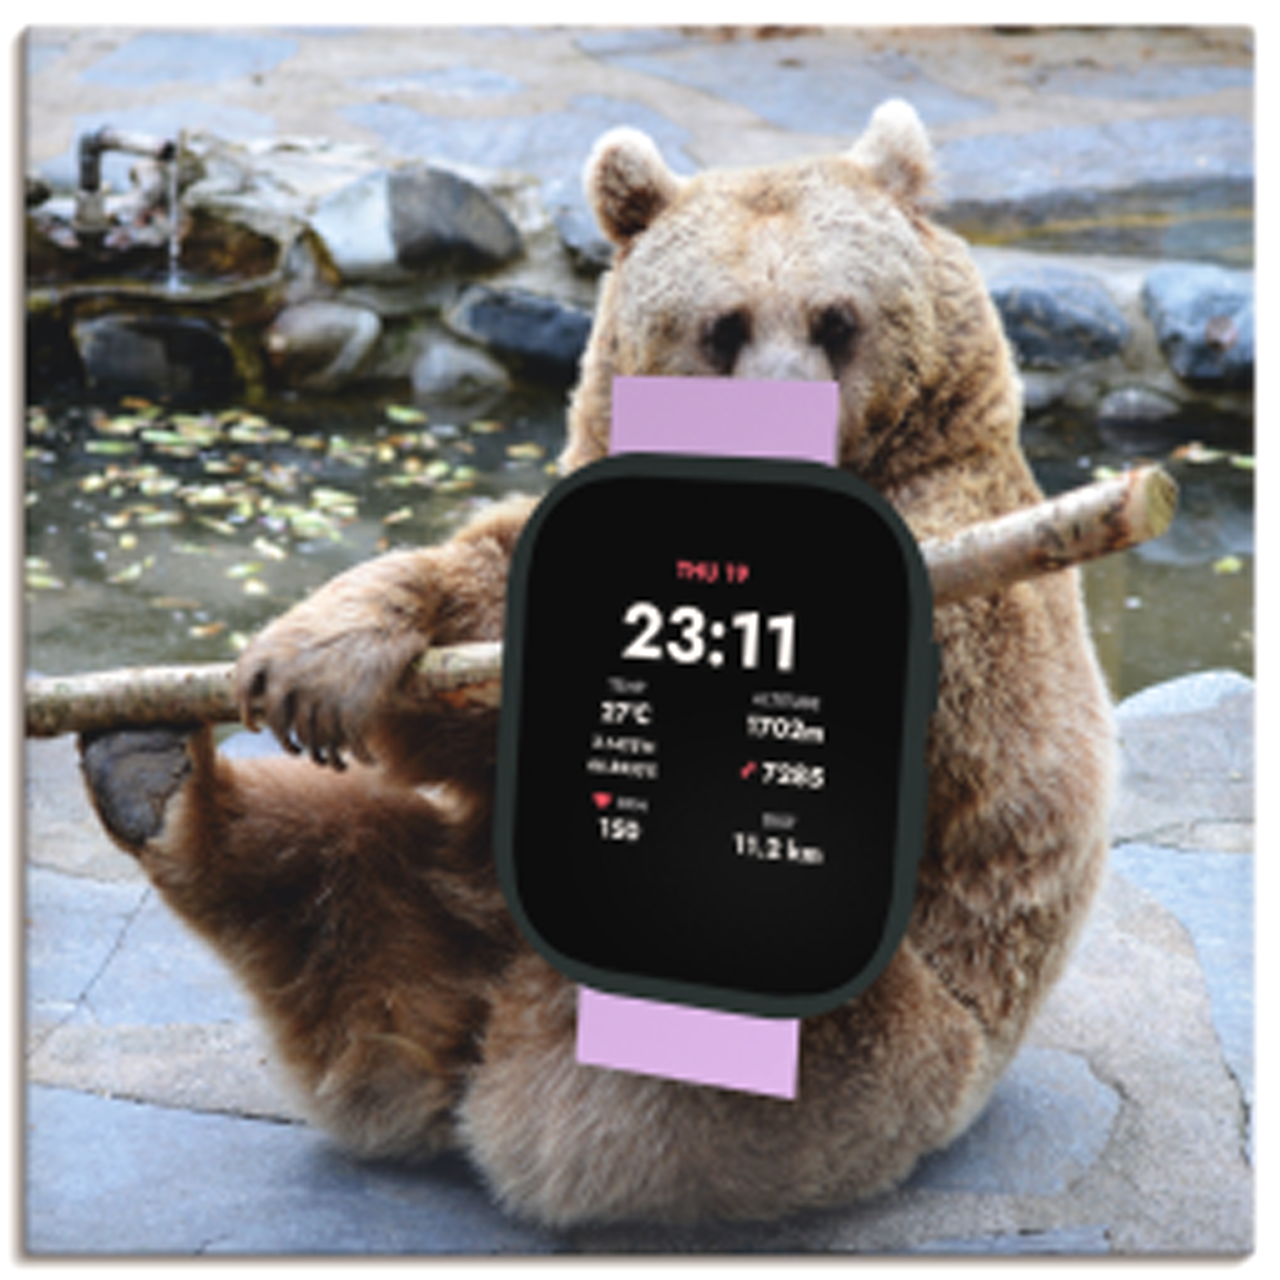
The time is 23:11
